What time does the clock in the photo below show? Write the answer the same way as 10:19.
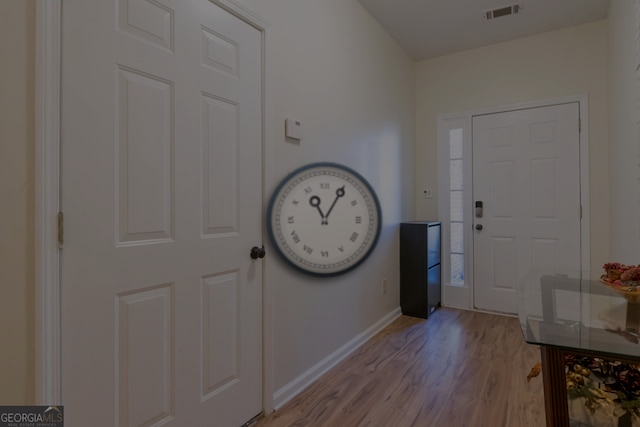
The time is 11:05
